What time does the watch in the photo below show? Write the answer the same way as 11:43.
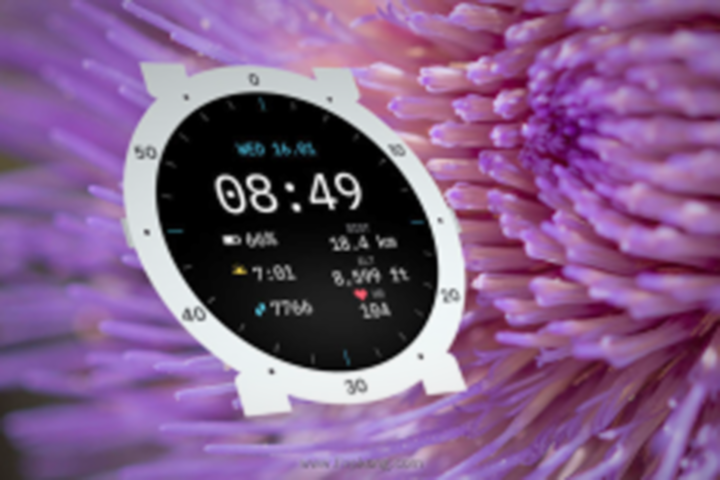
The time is 8:49
